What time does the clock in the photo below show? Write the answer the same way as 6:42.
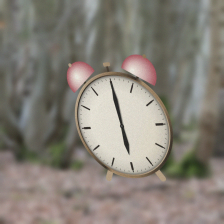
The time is 6:00
